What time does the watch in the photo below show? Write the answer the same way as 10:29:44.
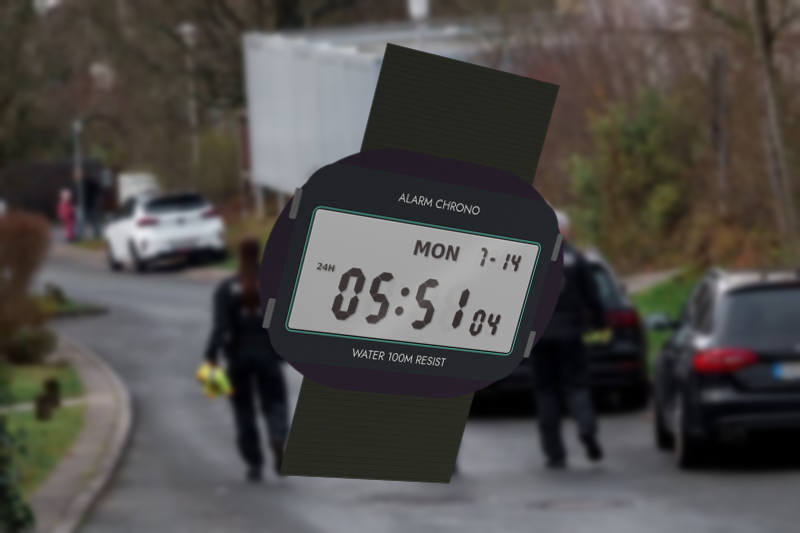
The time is 5:51:04
